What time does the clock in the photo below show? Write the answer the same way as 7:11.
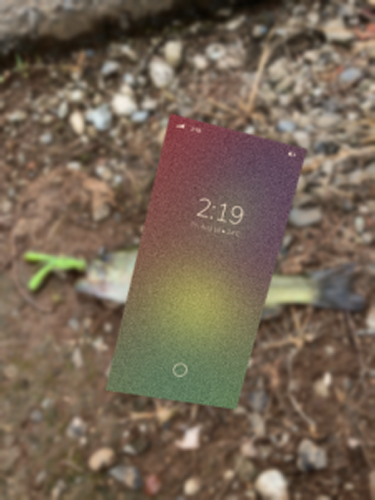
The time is 2:19
